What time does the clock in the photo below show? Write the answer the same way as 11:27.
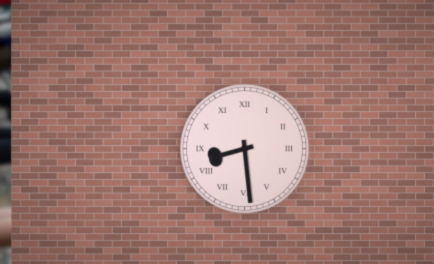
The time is 8:29
